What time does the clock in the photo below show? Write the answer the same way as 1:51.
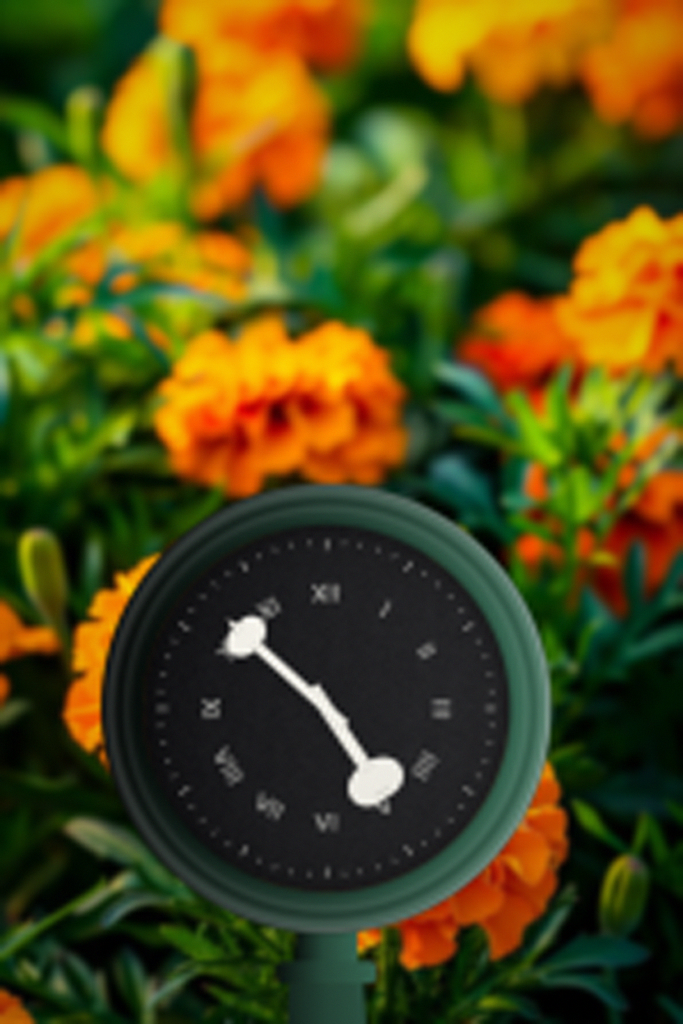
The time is 4:52
